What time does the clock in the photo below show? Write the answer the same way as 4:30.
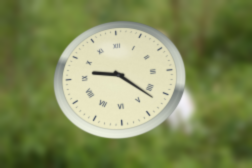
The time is 9:22
